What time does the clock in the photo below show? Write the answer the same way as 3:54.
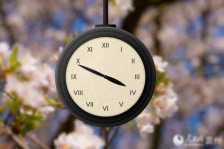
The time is 3:49
